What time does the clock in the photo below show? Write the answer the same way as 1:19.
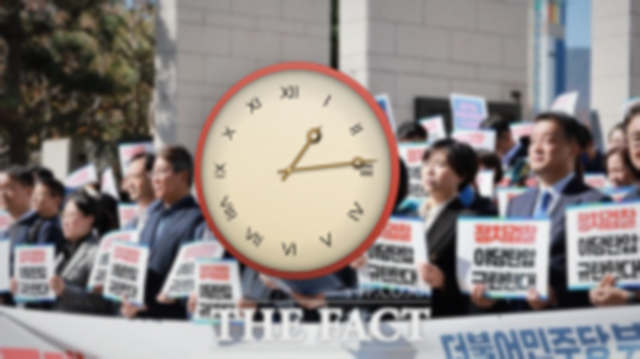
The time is 1:14
